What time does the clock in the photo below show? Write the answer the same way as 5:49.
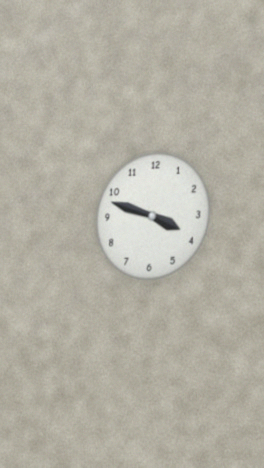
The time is 3:48
